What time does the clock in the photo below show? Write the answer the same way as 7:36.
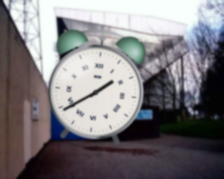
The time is 1:39
